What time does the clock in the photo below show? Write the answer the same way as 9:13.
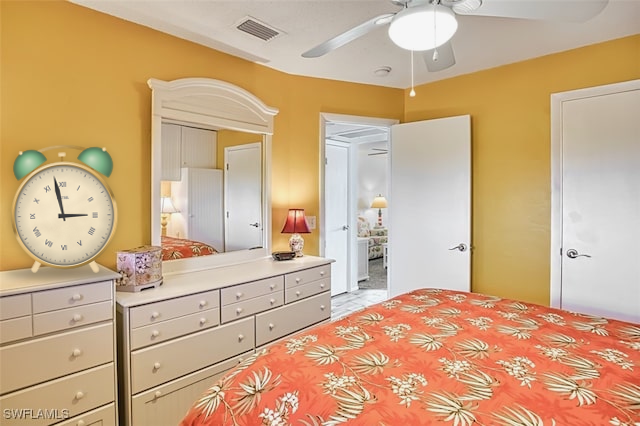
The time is 2:58
